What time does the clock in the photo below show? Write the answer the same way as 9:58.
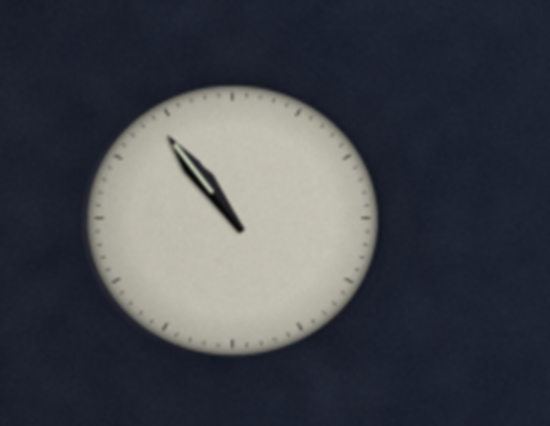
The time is 10:54
